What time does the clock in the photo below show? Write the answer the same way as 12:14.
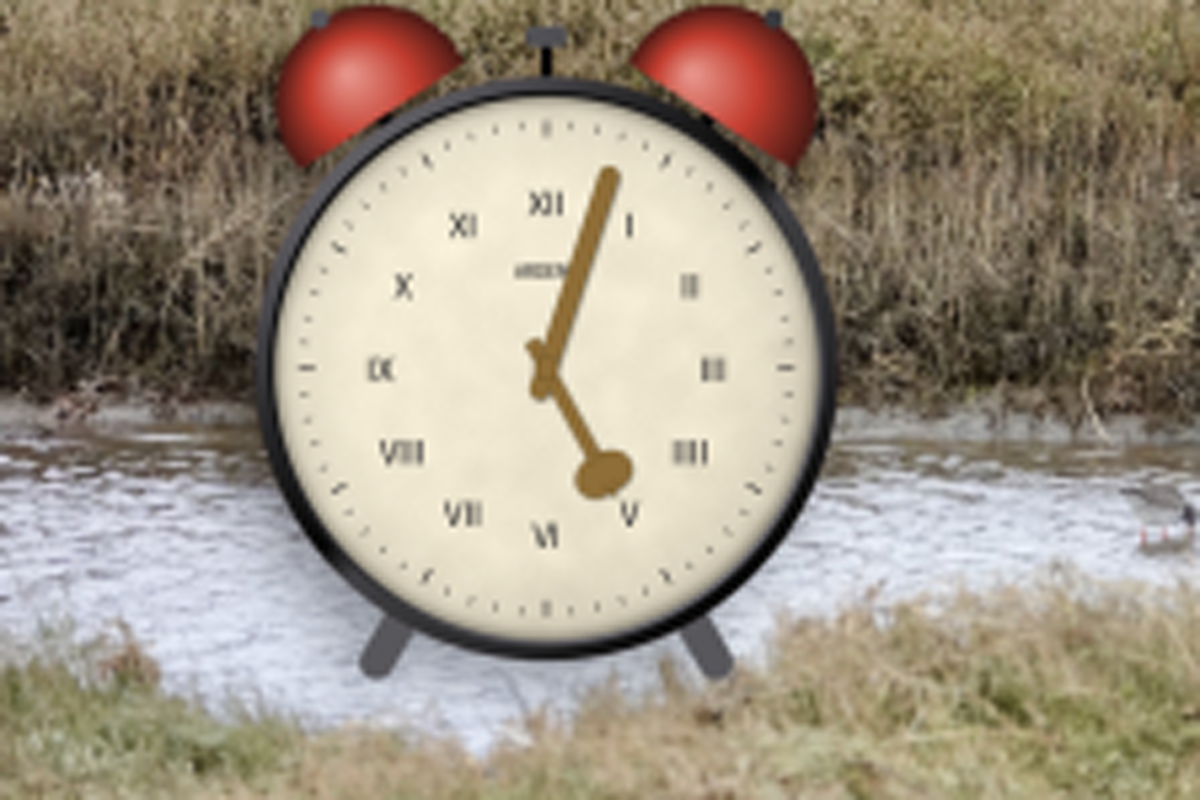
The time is 5:03
